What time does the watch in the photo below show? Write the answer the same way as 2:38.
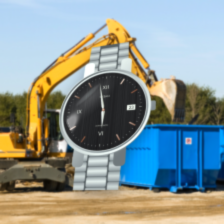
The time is 5:58
